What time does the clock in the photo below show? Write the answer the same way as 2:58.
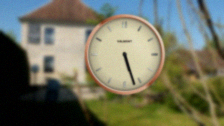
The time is 5:27
